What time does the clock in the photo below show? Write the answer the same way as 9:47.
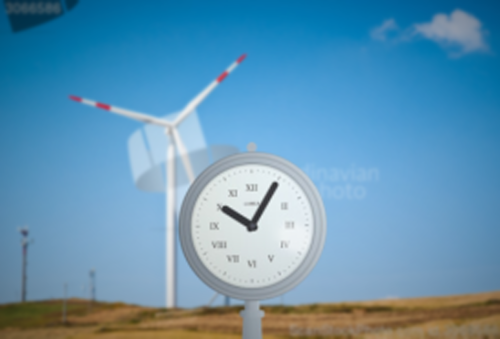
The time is 10:05
